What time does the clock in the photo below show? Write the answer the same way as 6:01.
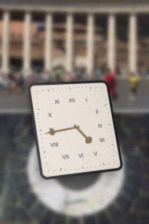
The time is 4:44
